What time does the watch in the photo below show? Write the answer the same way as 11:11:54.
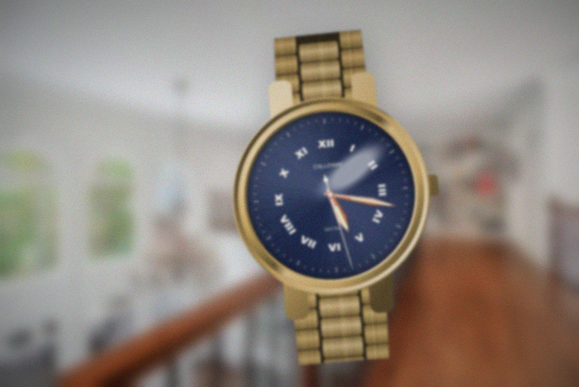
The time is 5:17:28
